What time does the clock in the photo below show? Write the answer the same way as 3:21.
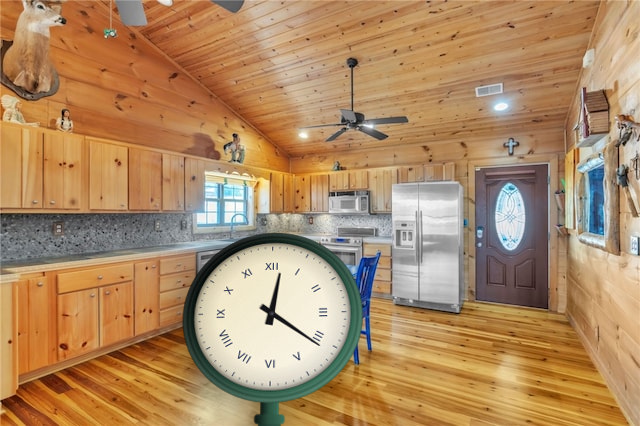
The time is 12:21
